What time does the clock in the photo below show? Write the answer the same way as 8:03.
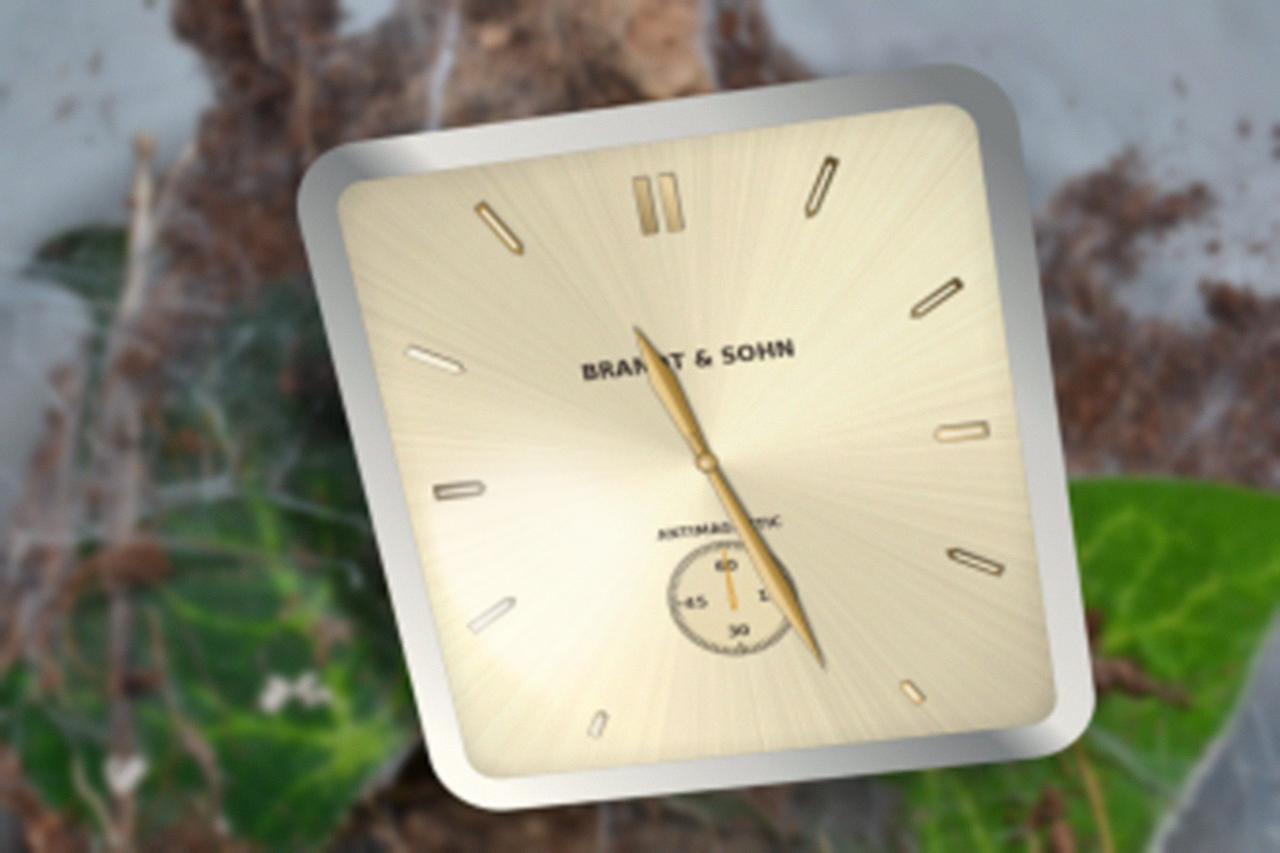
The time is 11:27
